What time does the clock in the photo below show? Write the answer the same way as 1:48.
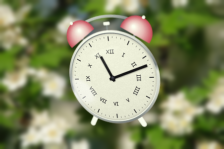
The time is 11:12
